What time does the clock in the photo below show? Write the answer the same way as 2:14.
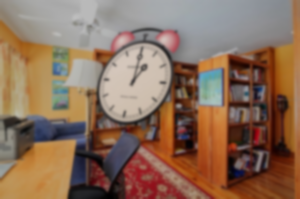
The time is 1:00
